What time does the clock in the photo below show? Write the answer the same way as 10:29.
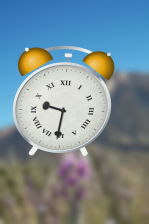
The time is 9:31
